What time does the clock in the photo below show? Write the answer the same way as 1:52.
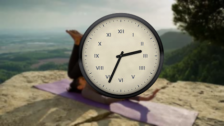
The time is 2:34
